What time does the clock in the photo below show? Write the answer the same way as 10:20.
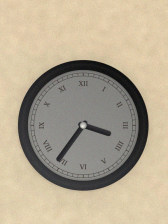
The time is 3:36
